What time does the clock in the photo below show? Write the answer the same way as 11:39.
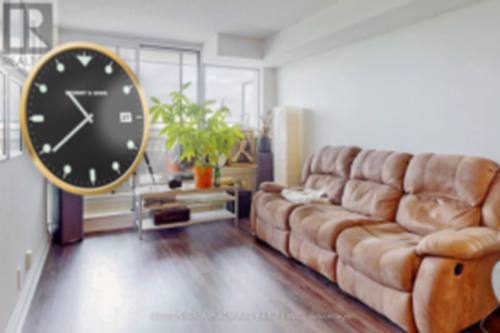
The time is 10:39
